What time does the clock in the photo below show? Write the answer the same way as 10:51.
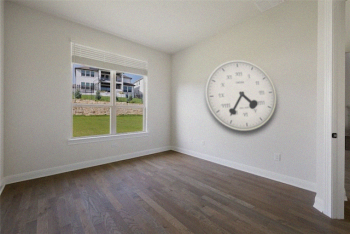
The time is 4:36
